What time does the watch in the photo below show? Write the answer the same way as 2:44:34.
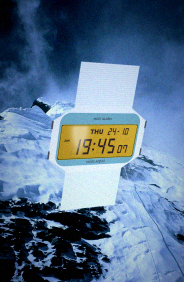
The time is 19:45:07
